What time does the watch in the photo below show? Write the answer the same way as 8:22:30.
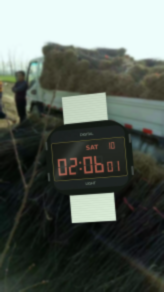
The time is 2:06:01
